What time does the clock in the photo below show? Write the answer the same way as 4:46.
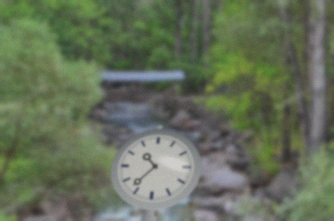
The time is 10:37
